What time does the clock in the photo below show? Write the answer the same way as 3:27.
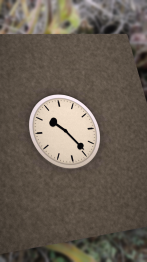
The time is 10:24
